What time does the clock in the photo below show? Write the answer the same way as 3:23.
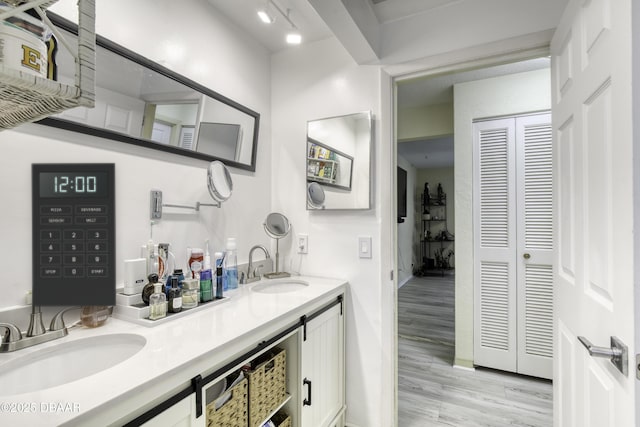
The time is 12:00
